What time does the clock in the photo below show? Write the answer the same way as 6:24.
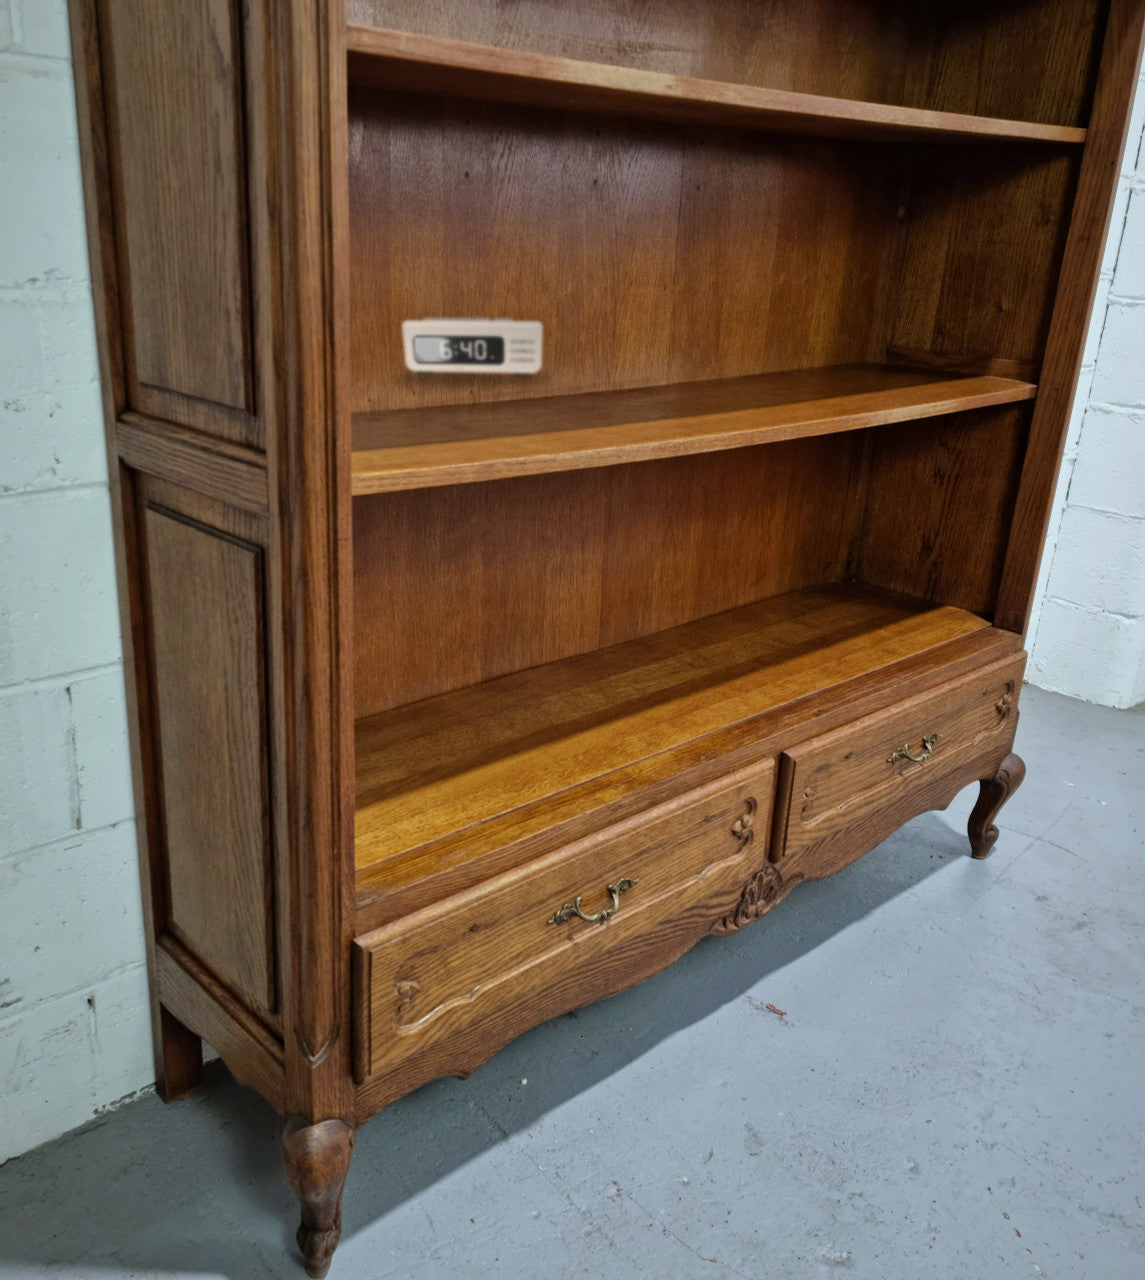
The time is 6:40
